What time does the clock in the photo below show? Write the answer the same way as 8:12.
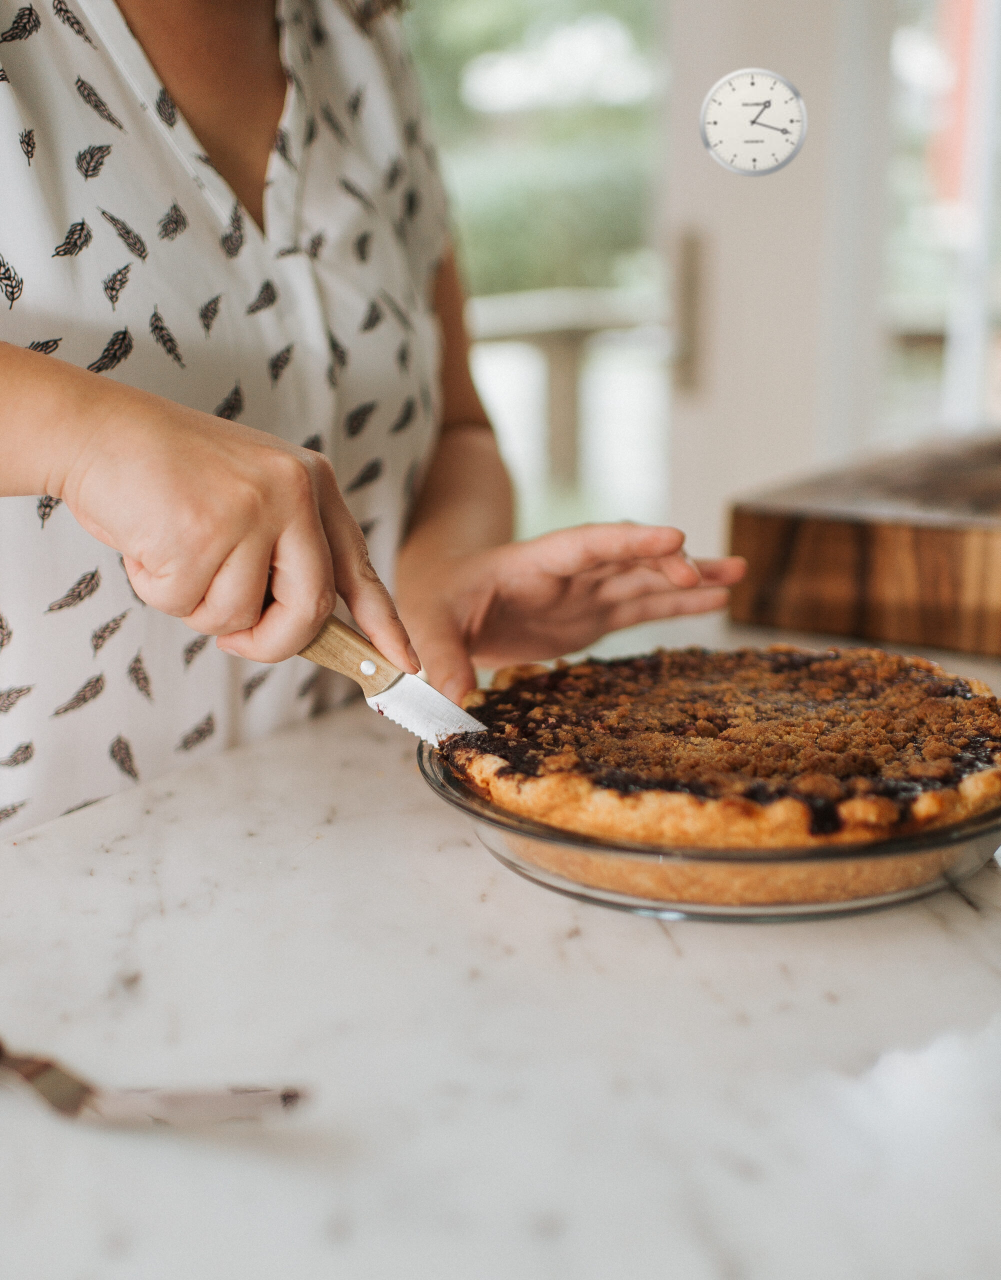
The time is 1:18
